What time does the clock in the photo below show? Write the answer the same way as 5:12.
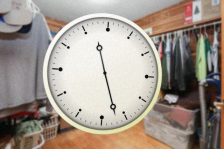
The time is 11:27
